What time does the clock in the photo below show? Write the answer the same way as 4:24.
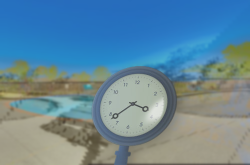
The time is 3:38
